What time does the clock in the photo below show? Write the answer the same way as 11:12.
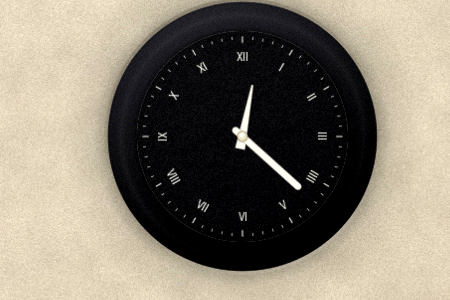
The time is 12:22
